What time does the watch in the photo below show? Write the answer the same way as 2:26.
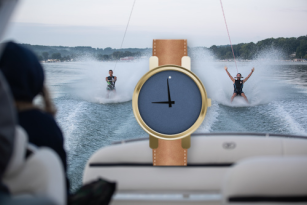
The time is 8:59
